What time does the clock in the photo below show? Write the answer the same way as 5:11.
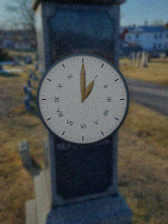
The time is 1:00
